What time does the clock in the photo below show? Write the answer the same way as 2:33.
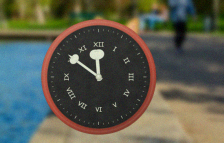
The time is 11:51
